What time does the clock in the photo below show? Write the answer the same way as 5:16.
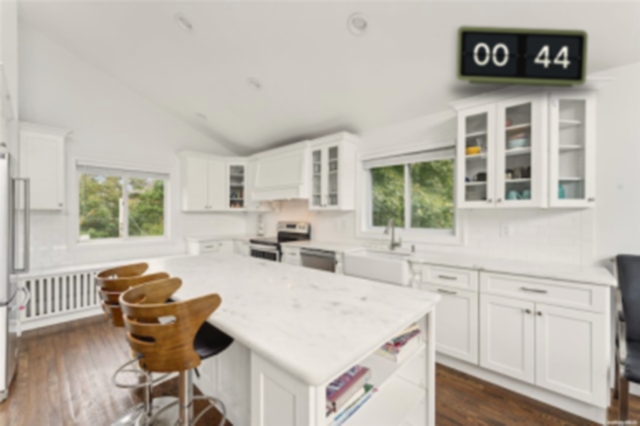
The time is 0:44
